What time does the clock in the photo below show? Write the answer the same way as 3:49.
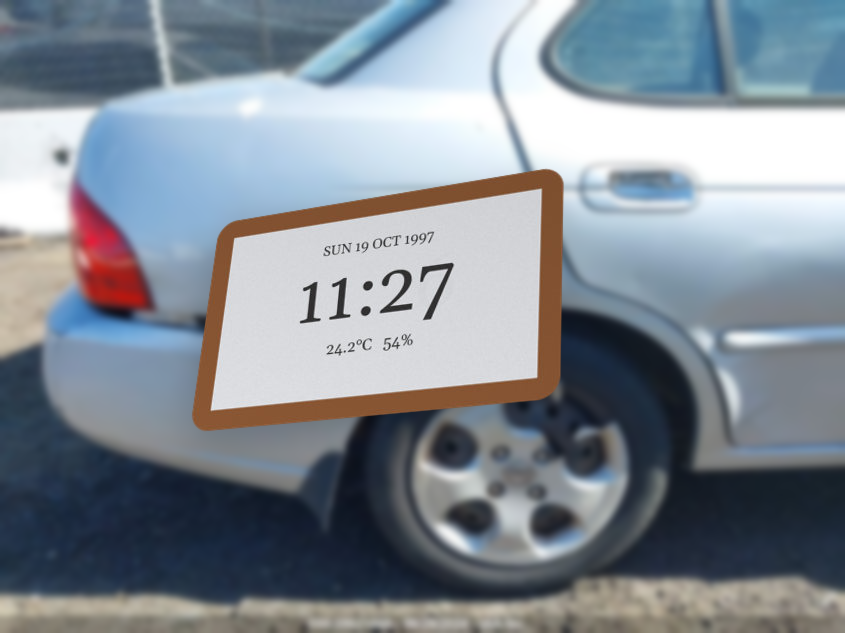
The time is 11:27
